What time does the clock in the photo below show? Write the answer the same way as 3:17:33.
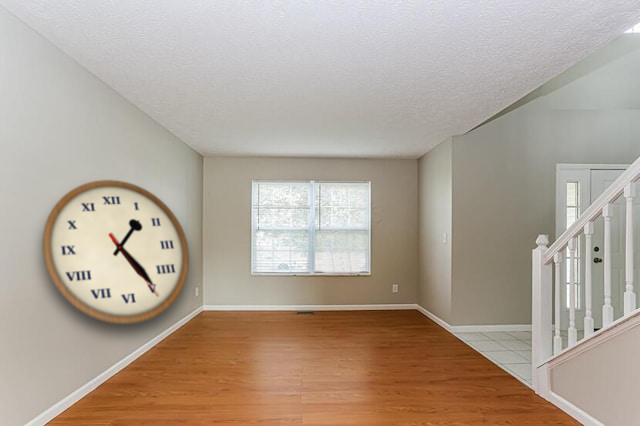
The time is 1:24:25
